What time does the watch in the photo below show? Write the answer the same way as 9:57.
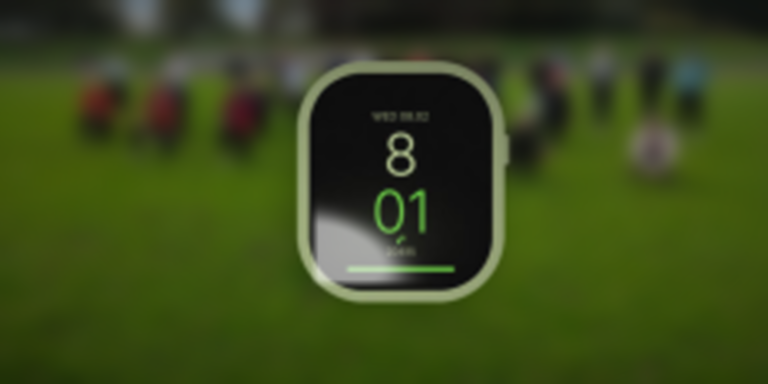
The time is 8:01
